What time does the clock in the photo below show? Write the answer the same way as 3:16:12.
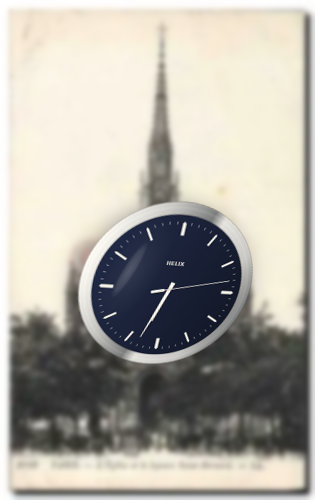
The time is 6:33:13
